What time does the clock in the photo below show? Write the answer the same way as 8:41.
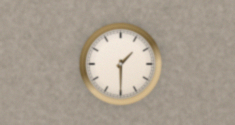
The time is 1:30
